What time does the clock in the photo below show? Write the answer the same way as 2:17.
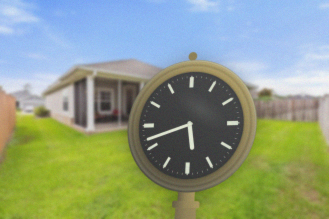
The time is 5:42
